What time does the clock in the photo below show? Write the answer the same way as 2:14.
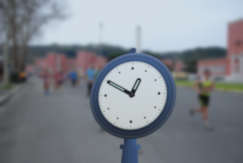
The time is 12:50
